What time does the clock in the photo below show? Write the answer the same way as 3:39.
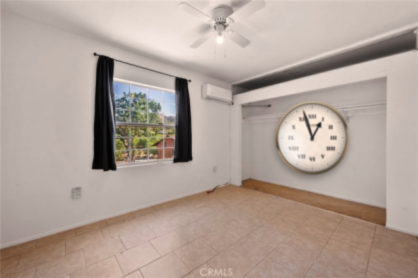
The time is 12:57
